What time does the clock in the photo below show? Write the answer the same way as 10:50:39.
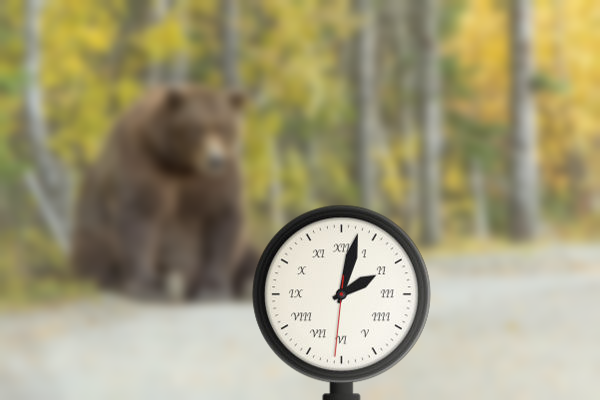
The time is 2:02:31
